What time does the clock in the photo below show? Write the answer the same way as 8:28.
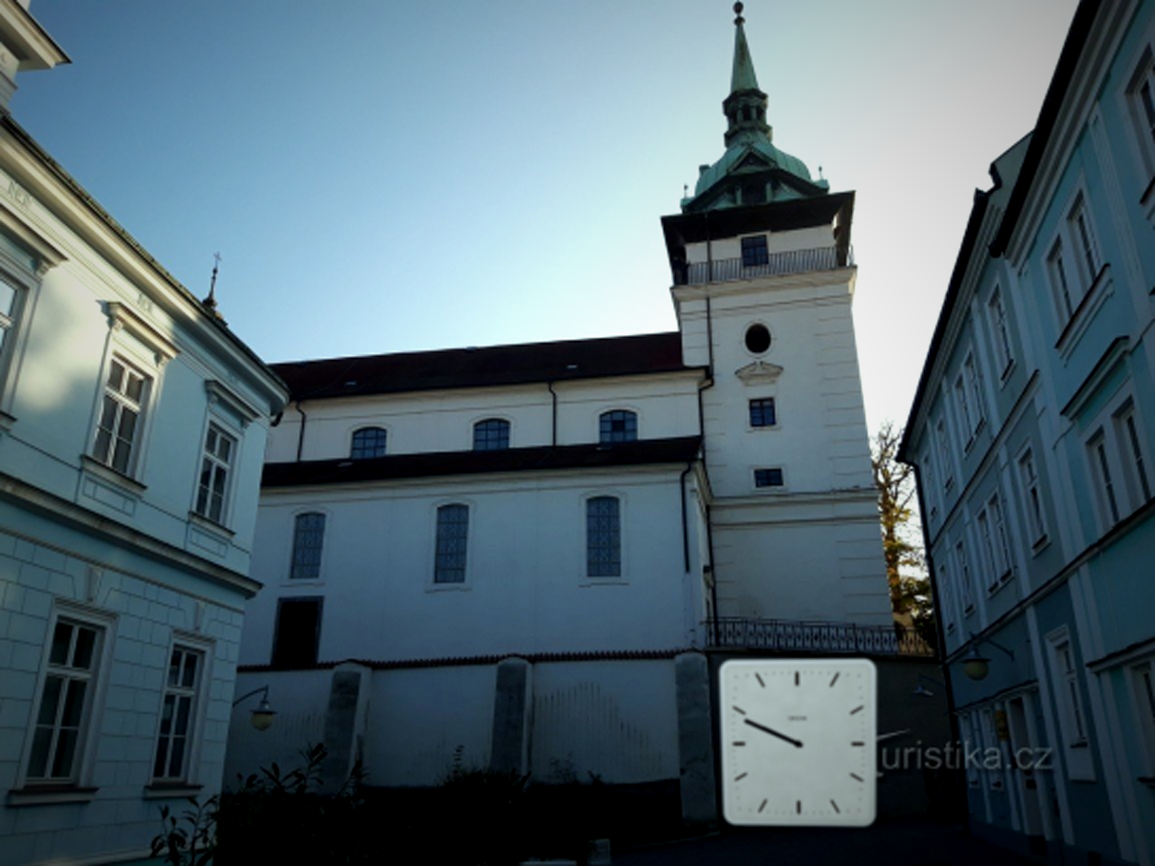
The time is 9:49
